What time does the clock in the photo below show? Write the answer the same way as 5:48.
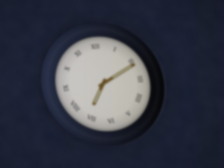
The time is 7:11
